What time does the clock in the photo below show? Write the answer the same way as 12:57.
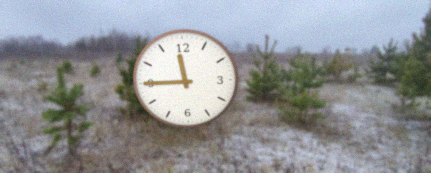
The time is 11:45
